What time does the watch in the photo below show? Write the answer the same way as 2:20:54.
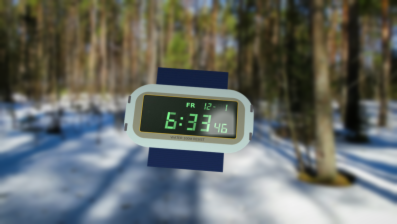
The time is 6:33:46
